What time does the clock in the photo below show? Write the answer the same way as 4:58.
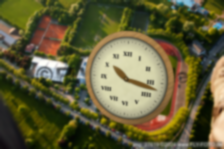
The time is 10:17
